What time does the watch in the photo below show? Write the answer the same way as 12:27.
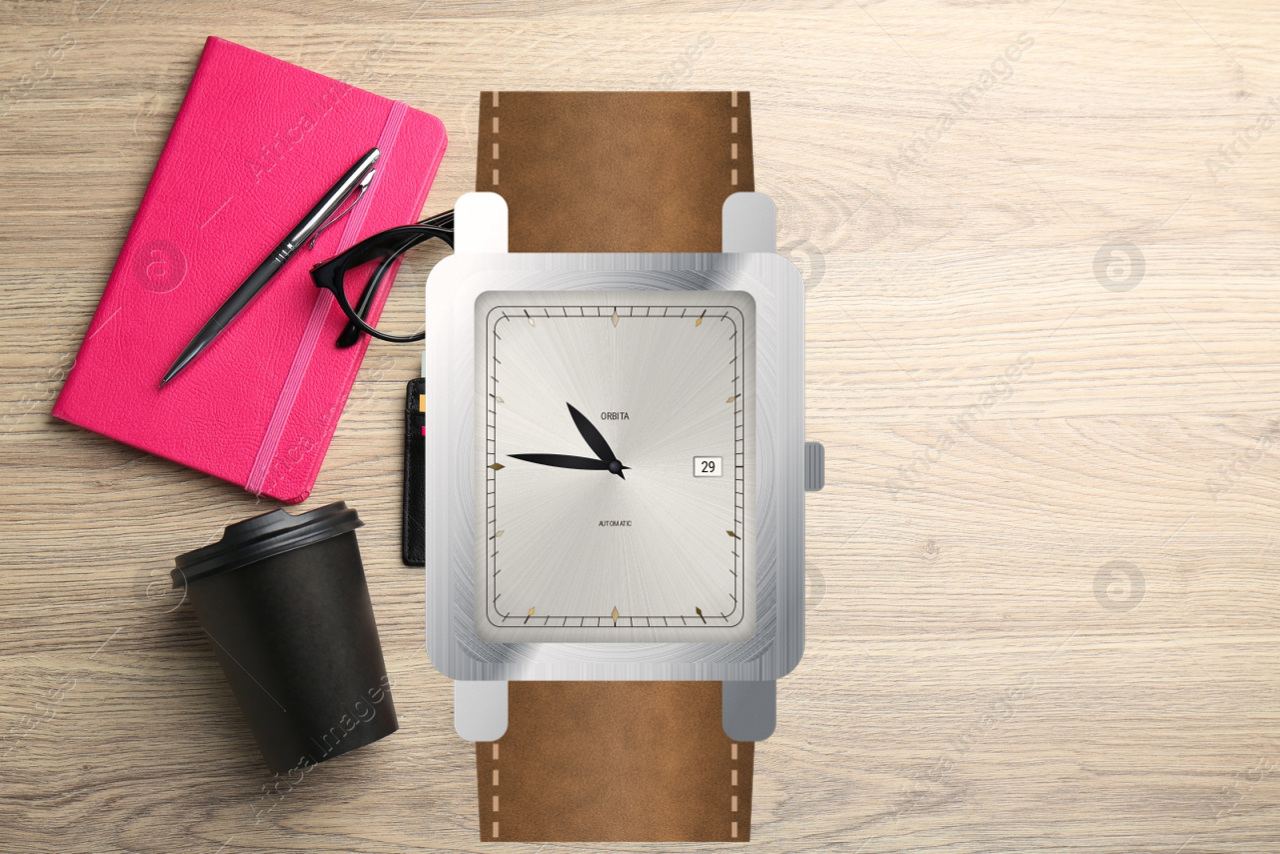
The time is 10:46
